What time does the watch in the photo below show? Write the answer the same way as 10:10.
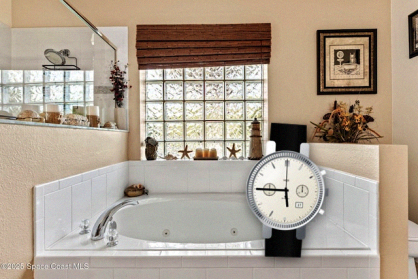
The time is 5:45
